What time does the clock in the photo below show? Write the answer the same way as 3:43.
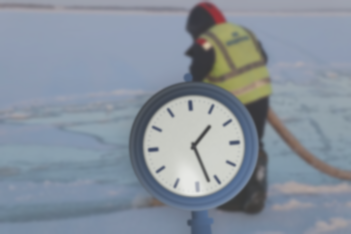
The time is 1:27
